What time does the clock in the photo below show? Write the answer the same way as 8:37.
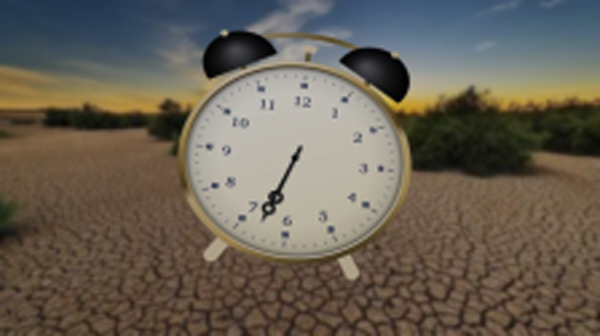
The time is 6:33
